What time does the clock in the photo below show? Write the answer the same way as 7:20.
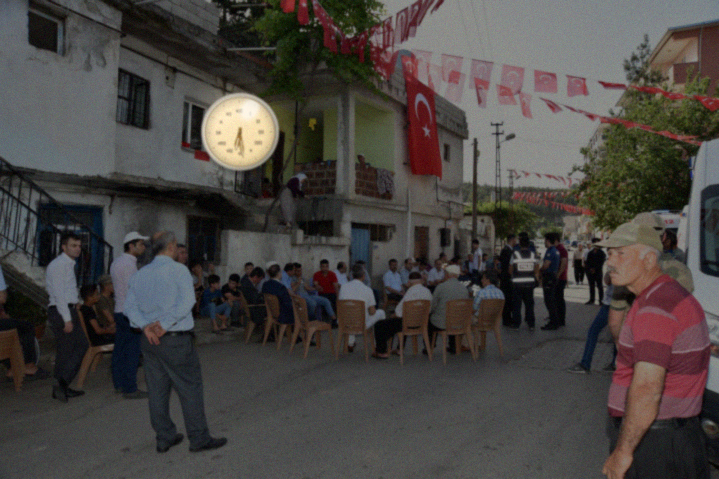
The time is 6:29
